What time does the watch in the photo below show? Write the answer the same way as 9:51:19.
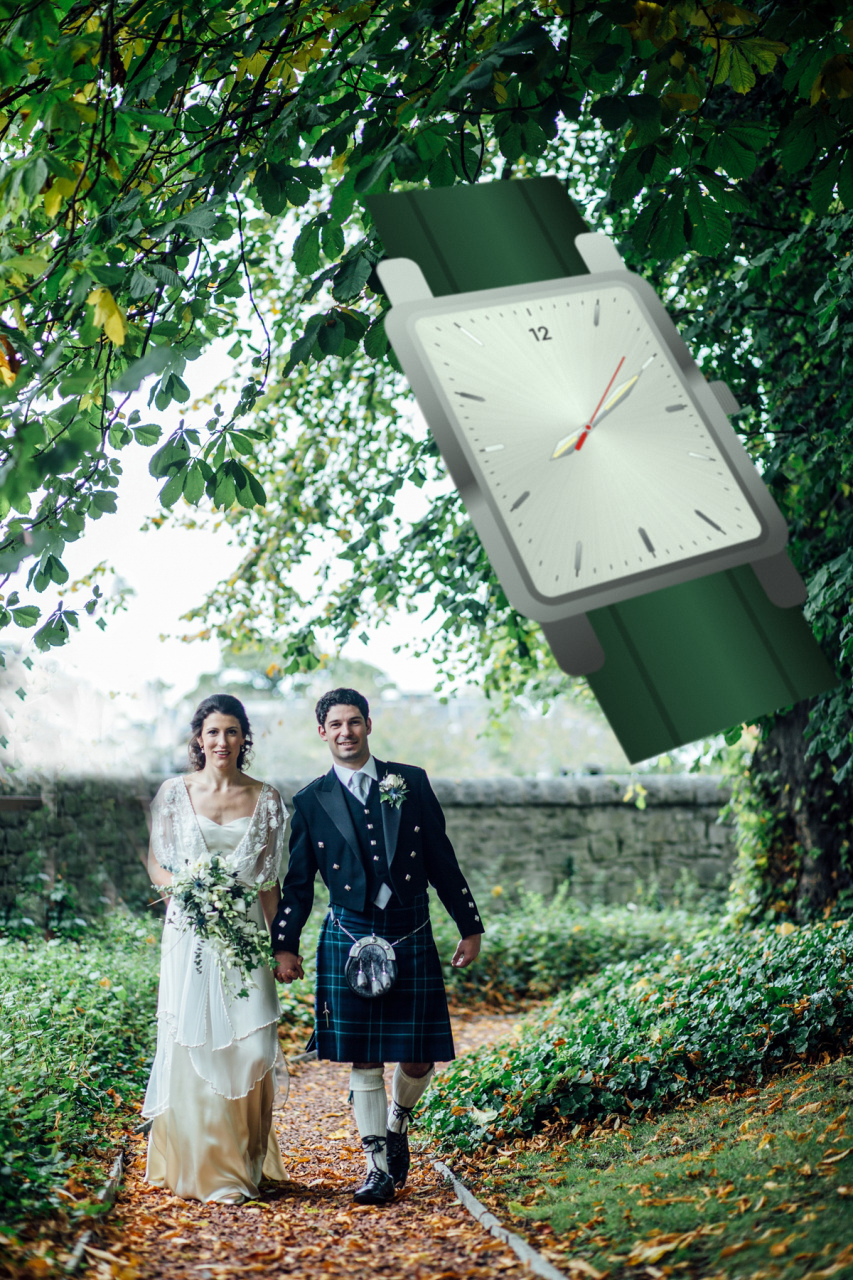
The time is 8:10:08
